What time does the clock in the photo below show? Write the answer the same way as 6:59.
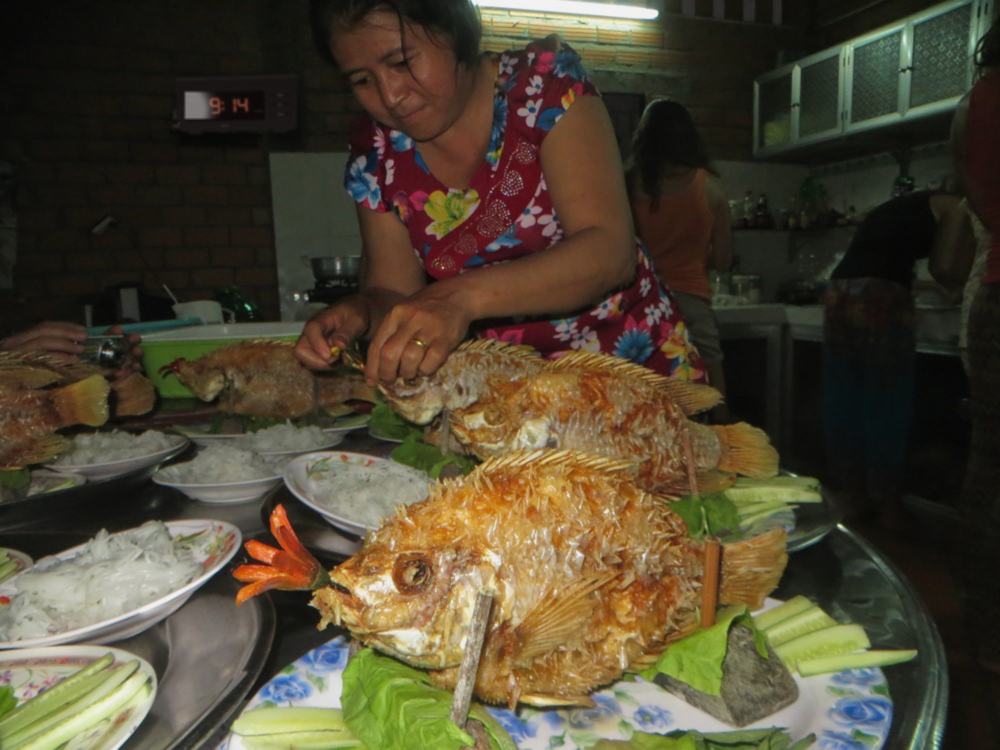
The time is 9:14
